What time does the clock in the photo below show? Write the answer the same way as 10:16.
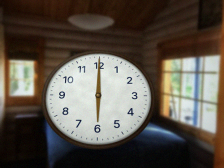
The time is 6:00
